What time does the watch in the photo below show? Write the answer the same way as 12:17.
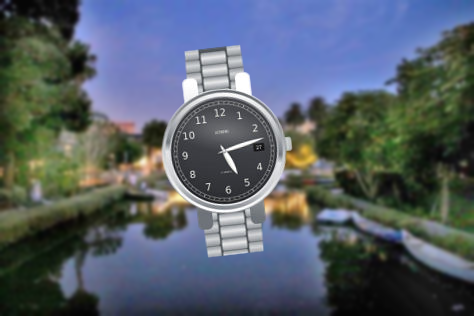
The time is 5:13
